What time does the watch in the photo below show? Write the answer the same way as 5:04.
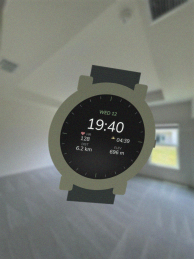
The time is 19:40
